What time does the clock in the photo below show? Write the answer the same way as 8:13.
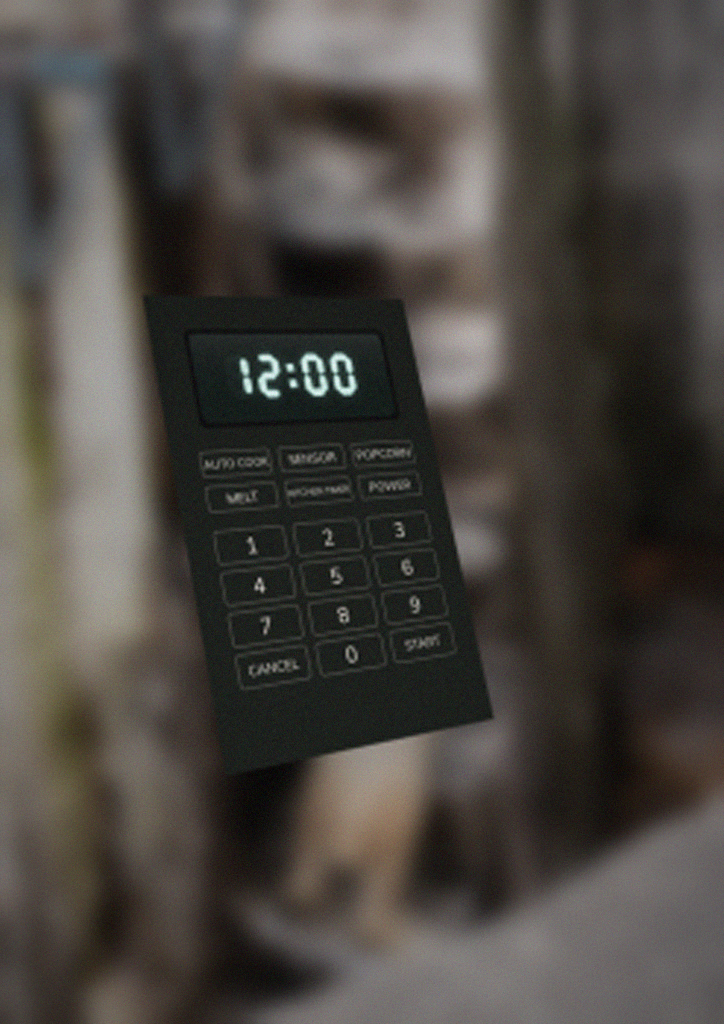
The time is 12:00
